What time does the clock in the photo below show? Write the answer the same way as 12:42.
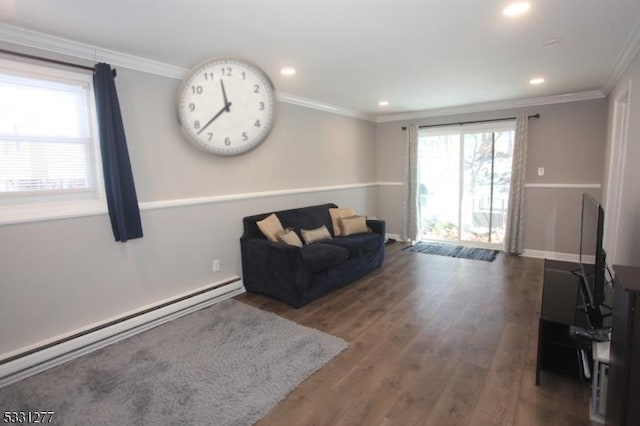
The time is 11:38
